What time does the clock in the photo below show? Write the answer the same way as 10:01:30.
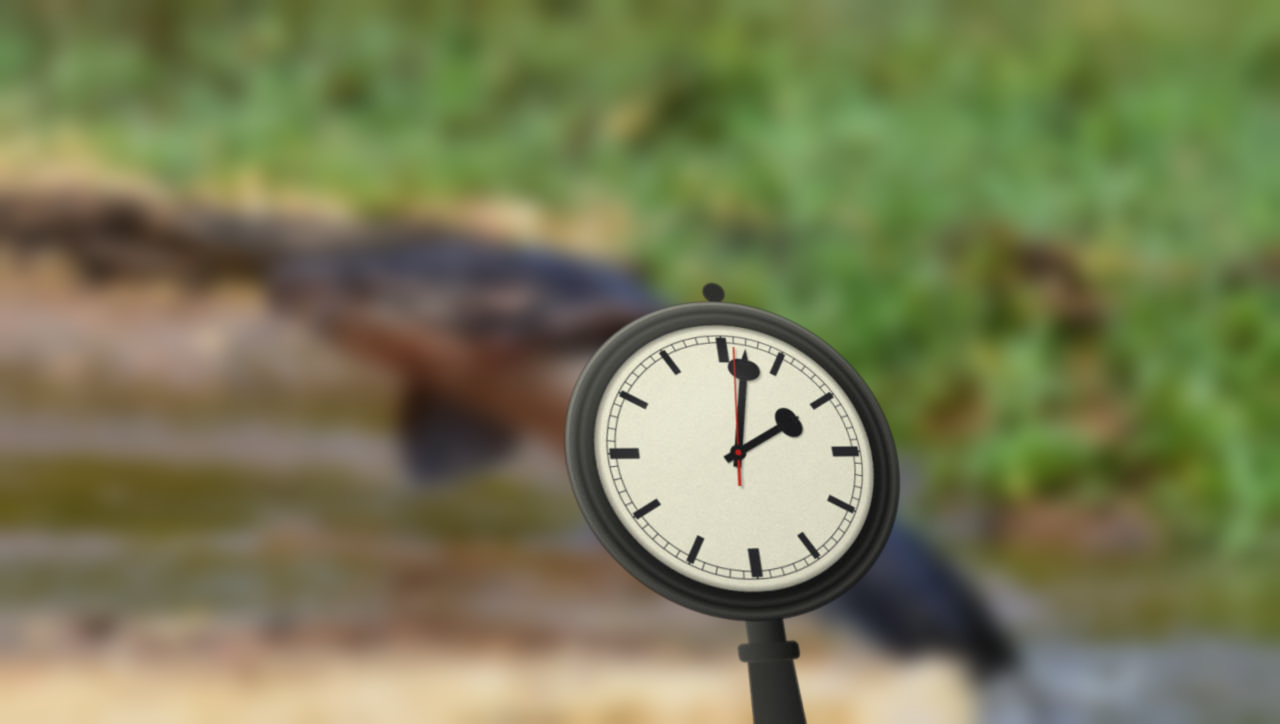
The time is 2:02:01
